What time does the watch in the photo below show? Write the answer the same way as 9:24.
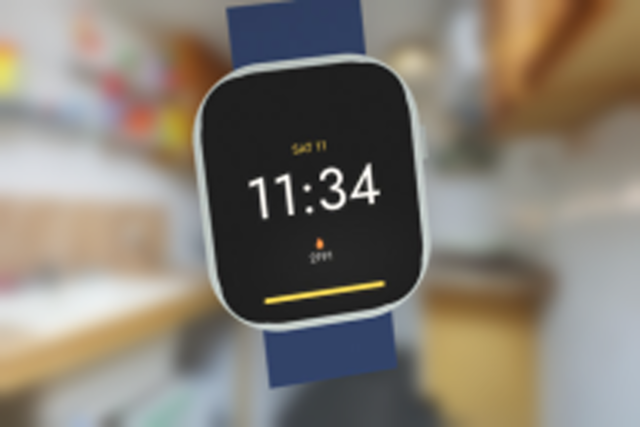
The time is 11:34
